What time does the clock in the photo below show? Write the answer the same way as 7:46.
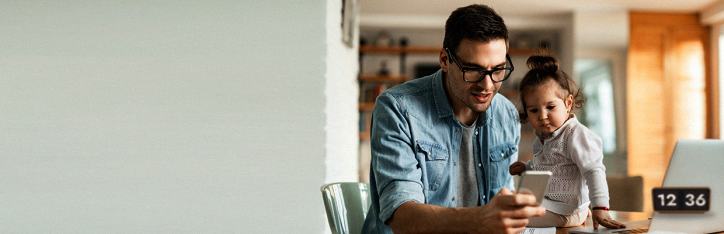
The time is 12:36
